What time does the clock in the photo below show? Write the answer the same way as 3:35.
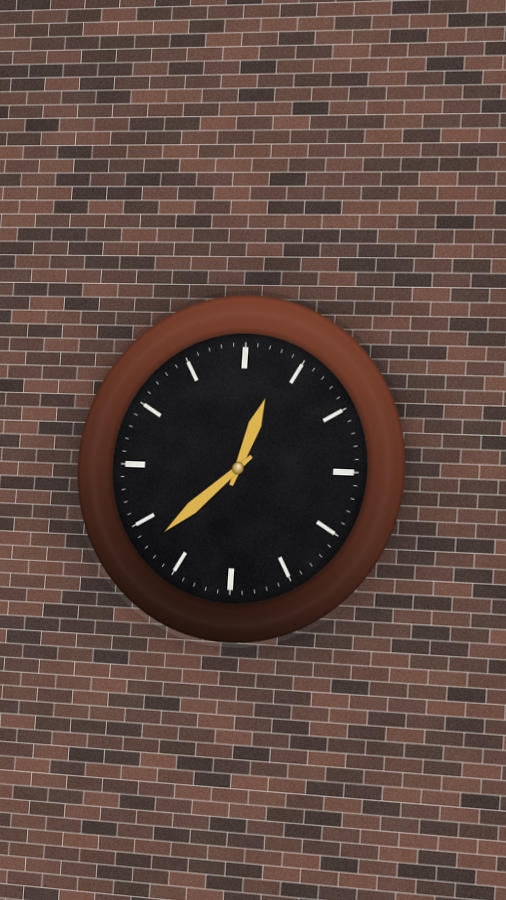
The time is 12:38
